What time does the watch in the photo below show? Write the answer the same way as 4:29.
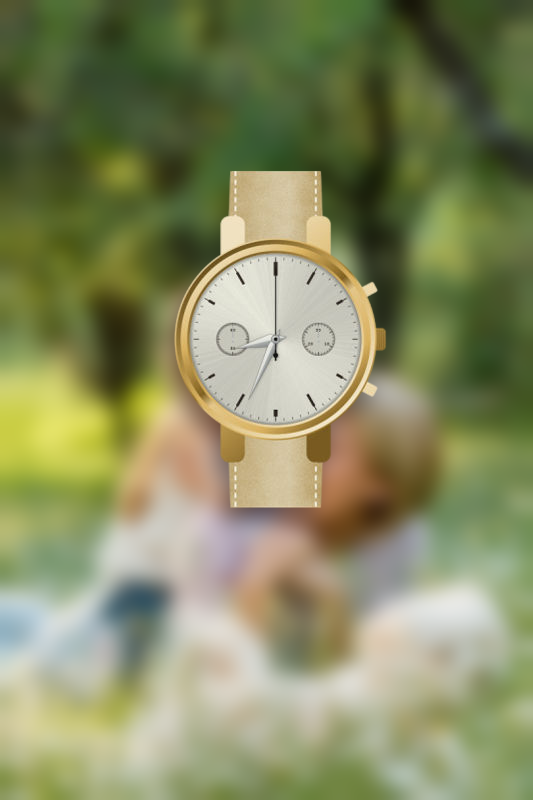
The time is 8:34
